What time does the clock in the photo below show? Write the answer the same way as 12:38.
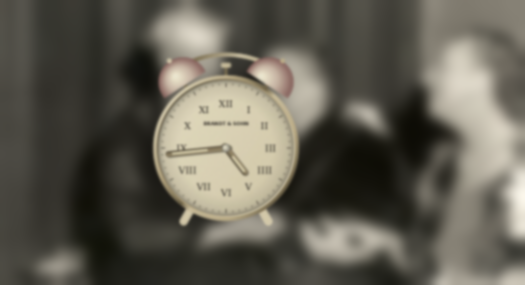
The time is 4:44
